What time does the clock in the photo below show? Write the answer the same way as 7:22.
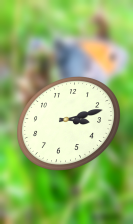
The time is 3:12
